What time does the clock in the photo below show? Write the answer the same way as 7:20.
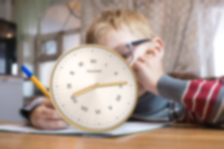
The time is 8:14
